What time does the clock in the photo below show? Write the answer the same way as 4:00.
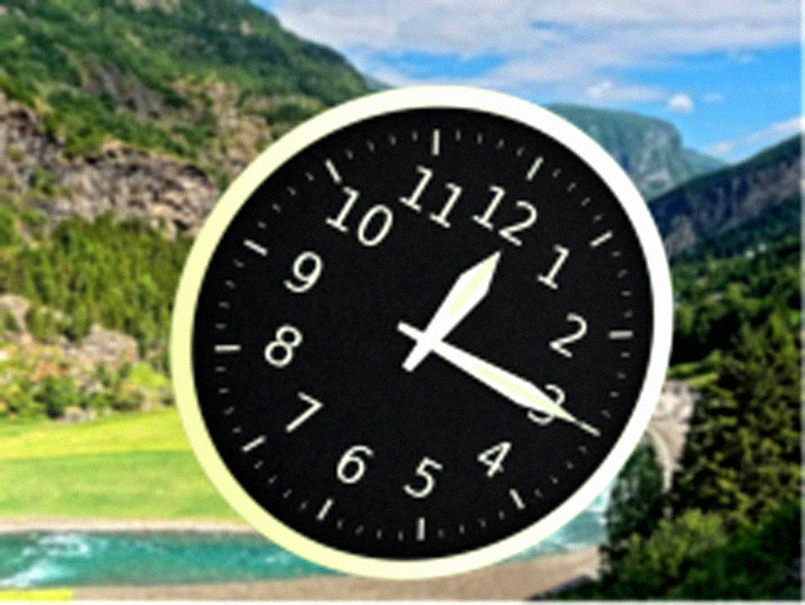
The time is 12:15
